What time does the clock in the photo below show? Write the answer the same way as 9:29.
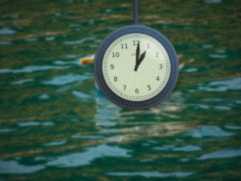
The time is 1:01
